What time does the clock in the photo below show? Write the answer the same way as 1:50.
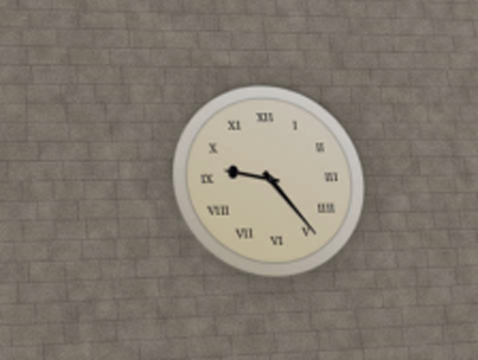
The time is 9:24
